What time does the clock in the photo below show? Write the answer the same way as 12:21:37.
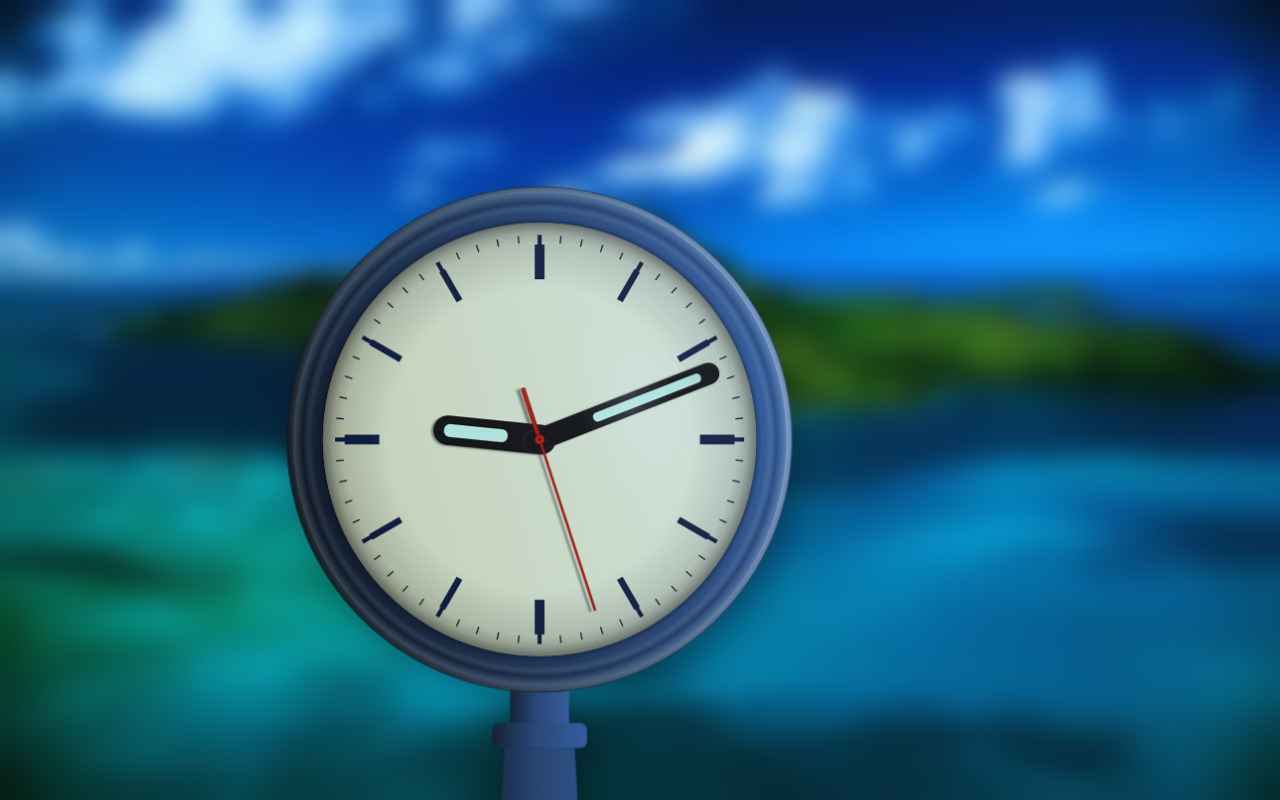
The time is 9:11:27
